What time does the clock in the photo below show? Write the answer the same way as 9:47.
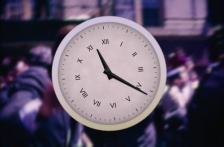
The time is 11:21
